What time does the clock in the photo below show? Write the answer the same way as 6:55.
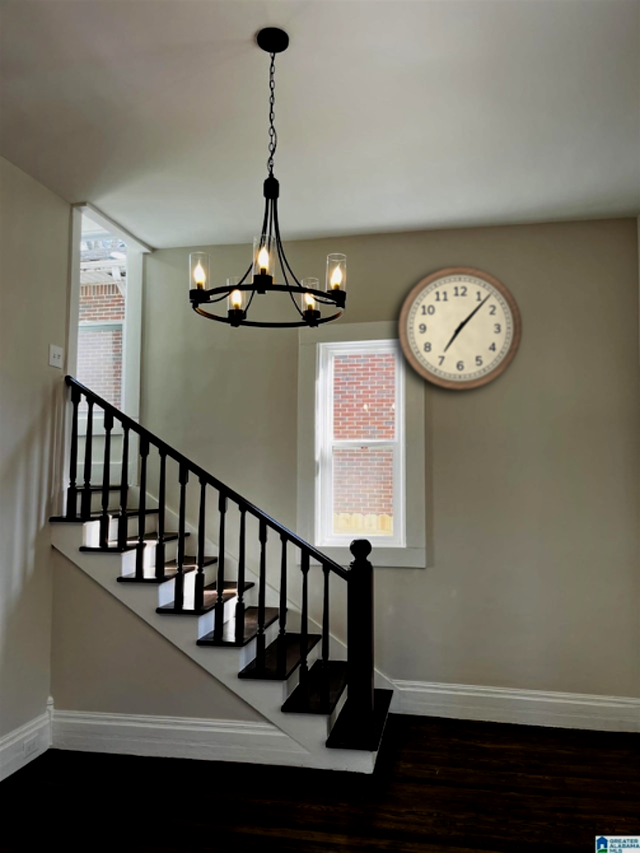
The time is 7:07
